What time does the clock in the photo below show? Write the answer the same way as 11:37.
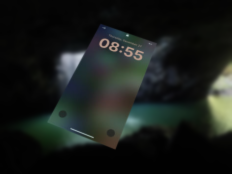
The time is 8:55
